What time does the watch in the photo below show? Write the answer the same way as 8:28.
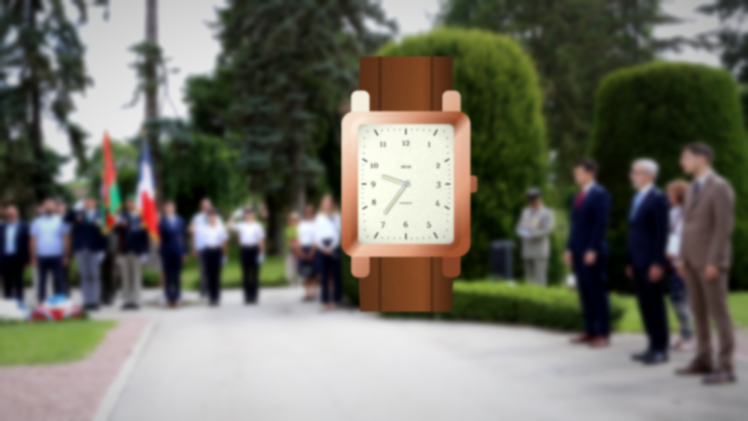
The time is 9:36
